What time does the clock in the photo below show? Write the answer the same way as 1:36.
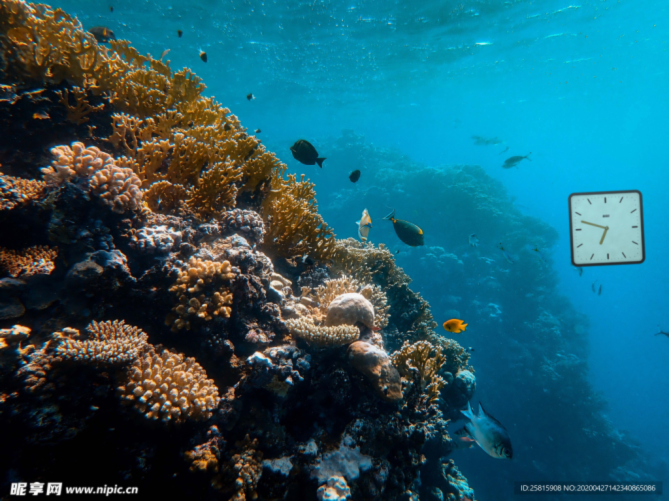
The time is 6:48
